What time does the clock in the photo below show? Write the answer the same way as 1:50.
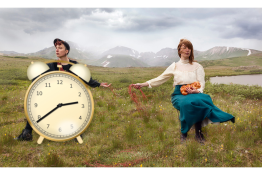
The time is 2:39
